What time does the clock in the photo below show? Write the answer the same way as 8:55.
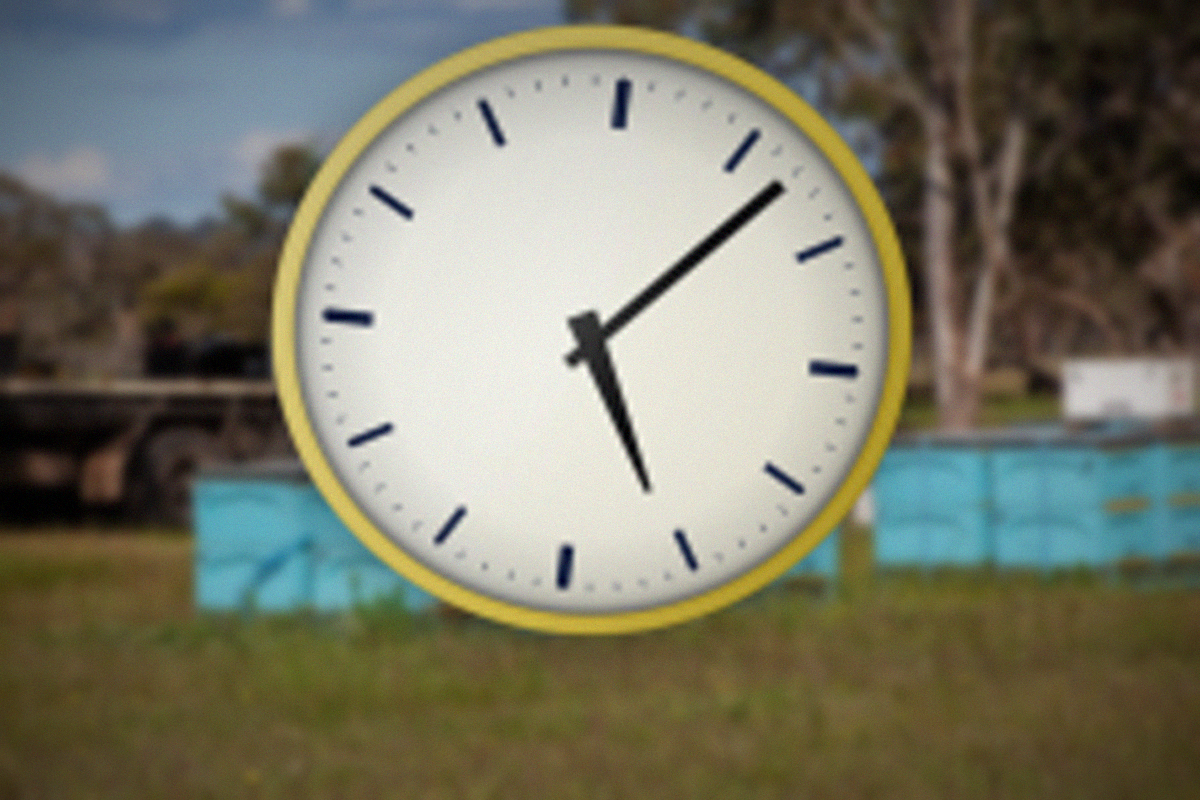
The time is 5:07
